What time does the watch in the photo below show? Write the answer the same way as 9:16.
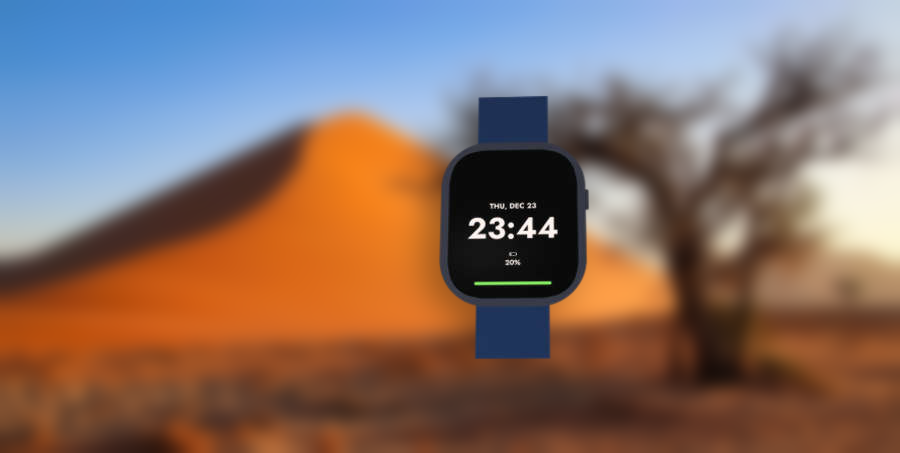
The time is 23:44
